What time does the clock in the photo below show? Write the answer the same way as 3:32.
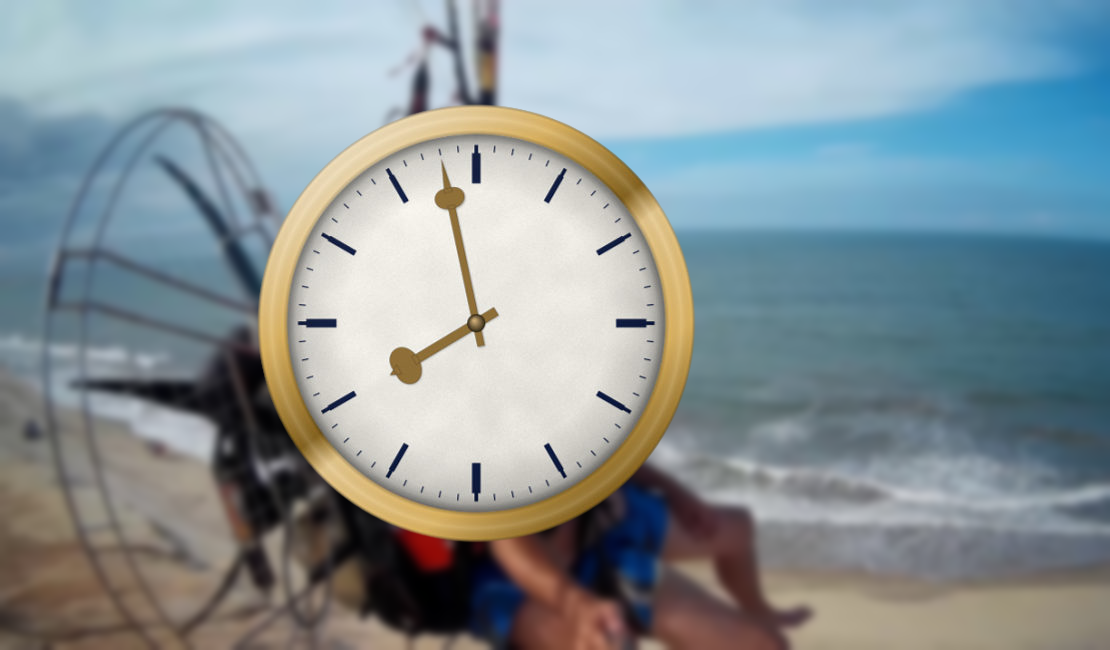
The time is 7:58
